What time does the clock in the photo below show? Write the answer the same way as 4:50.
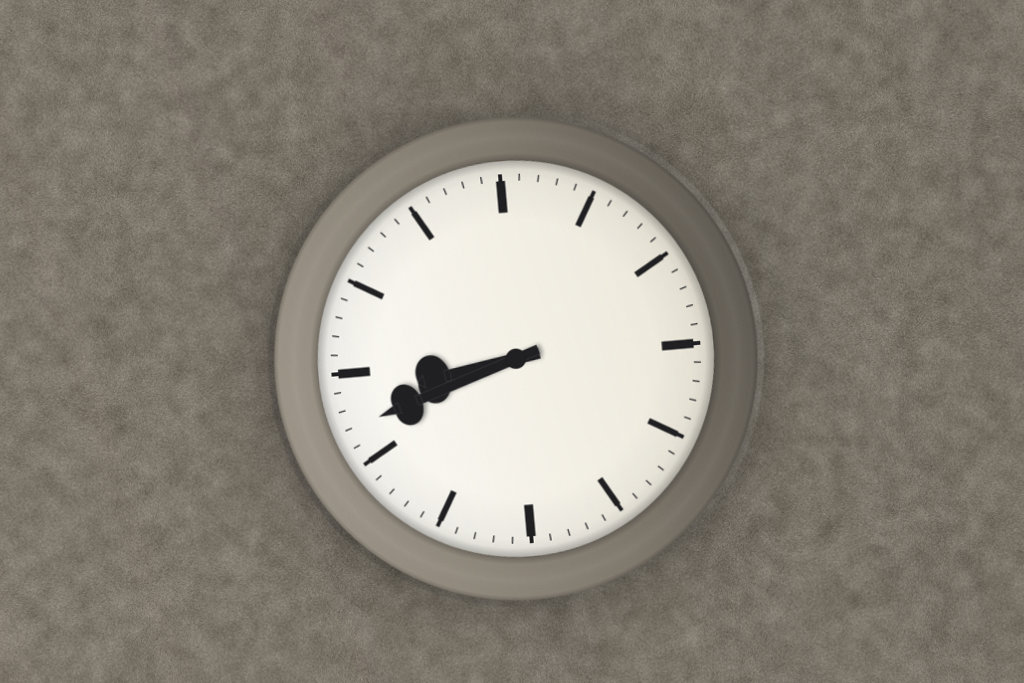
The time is 8:42
